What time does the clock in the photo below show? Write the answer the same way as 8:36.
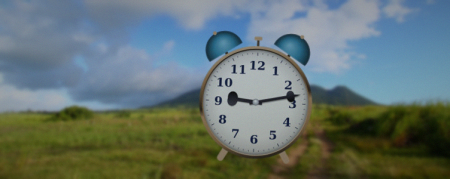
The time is 9:13
